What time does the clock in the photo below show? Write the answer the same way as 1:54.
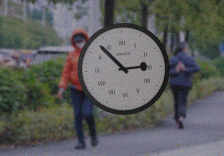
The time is 2:53
